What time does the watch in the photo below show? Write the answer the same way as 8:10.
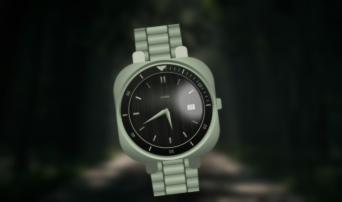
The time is 5:41
